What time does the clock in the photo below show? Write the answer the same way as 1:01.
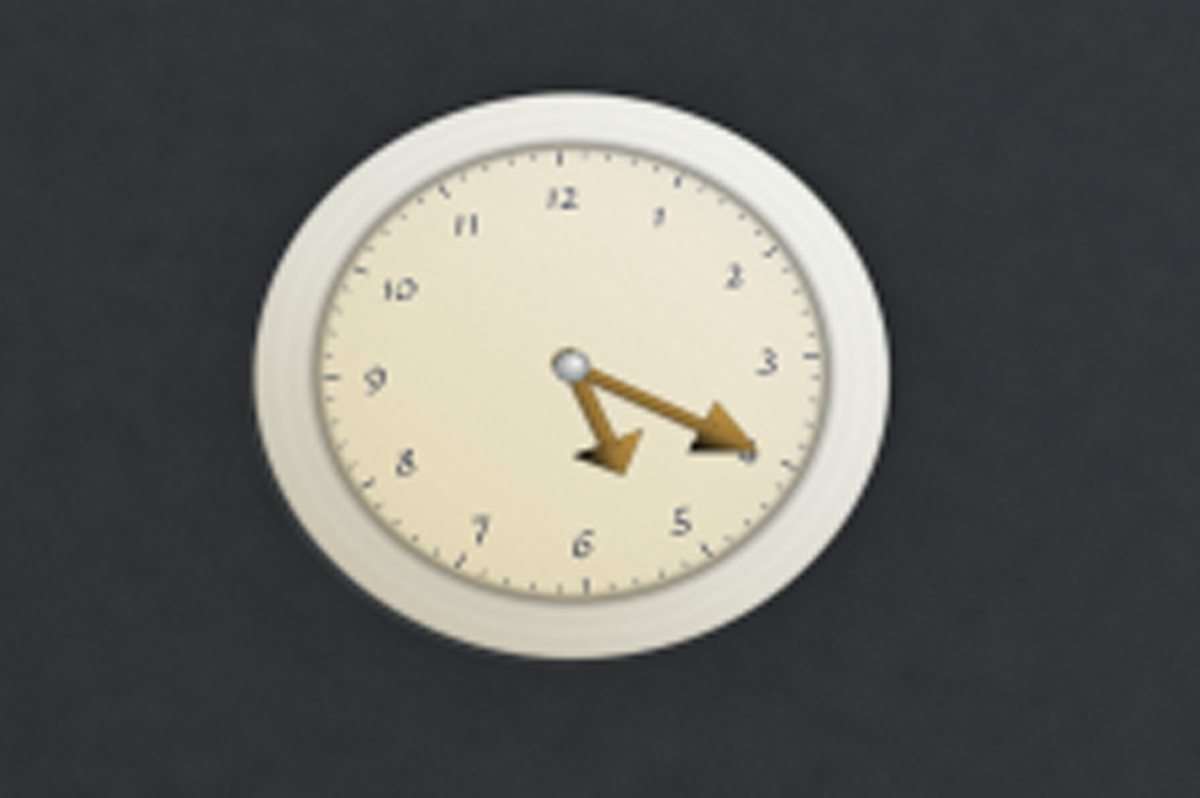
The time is 5:20
